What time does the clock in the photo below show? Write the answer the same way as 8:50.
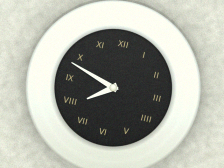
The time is 7:48
